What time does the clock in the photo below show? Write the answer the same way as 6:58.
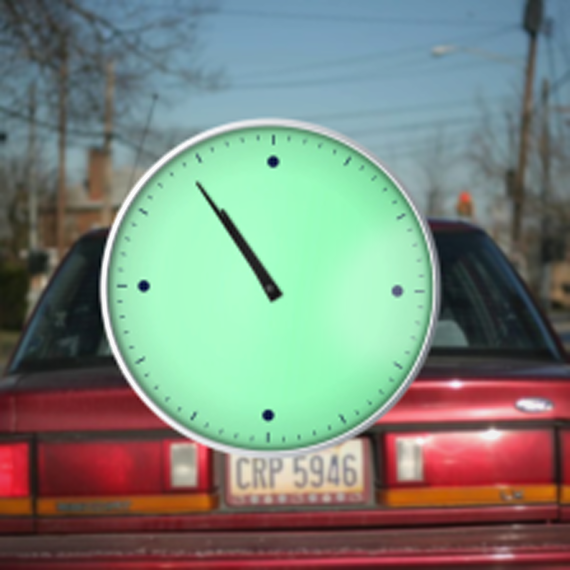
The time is 10:54
